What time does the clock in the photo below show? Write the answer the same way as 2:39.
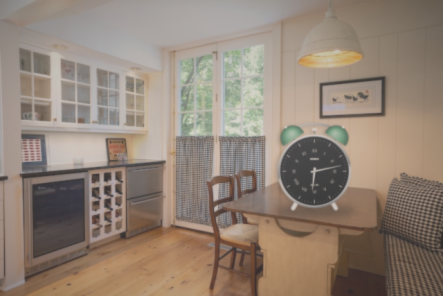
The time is 6:13
